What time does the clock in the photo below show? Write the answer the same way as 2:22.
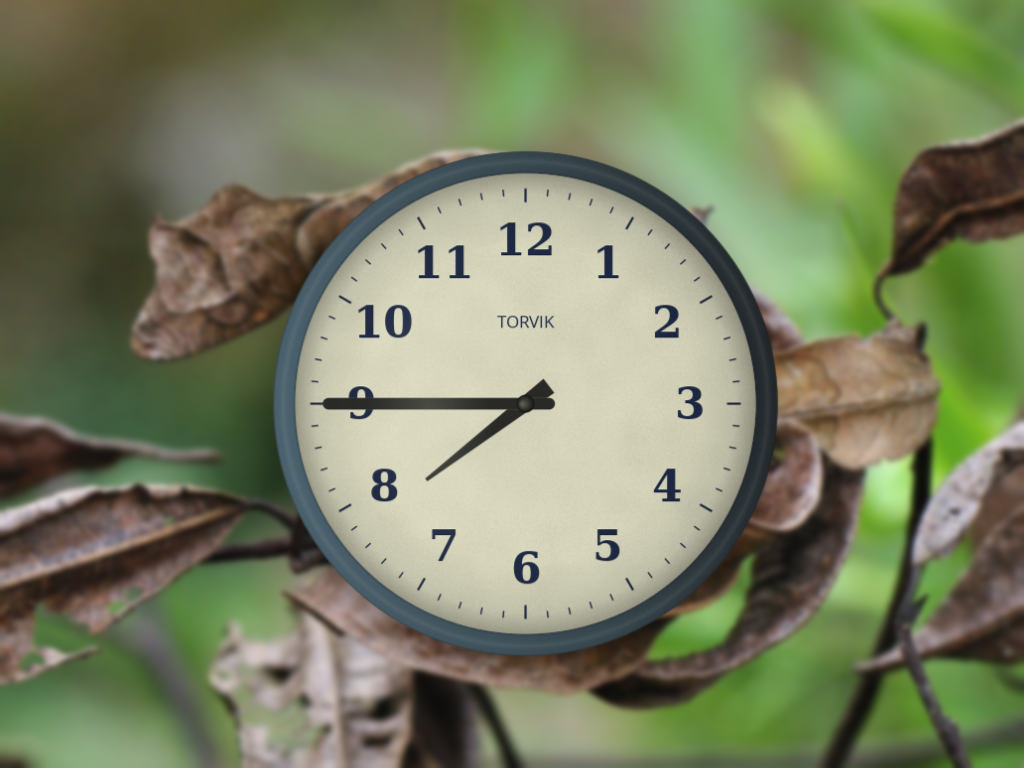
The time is 7:45
